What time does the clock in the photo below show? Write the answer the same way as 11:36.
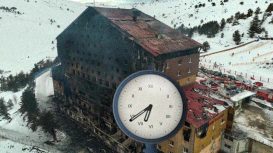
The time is 6:39
